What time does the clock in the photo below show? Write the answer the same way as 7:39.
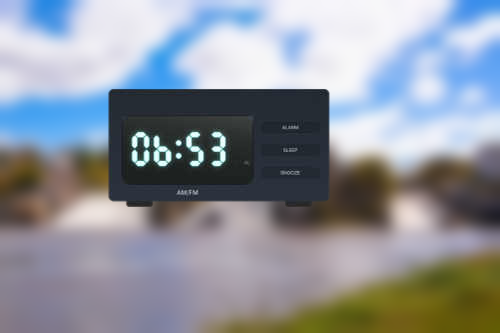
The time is 6:53
